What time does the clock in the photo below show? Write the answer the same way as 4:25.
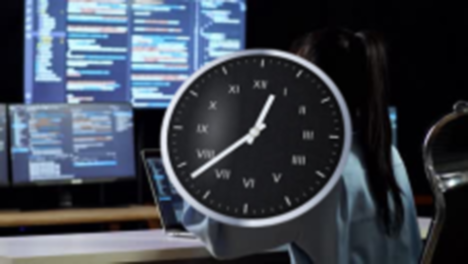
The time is 12:38
